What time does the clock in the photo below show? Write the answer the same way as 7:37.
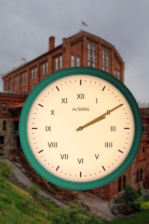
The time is 2:10
